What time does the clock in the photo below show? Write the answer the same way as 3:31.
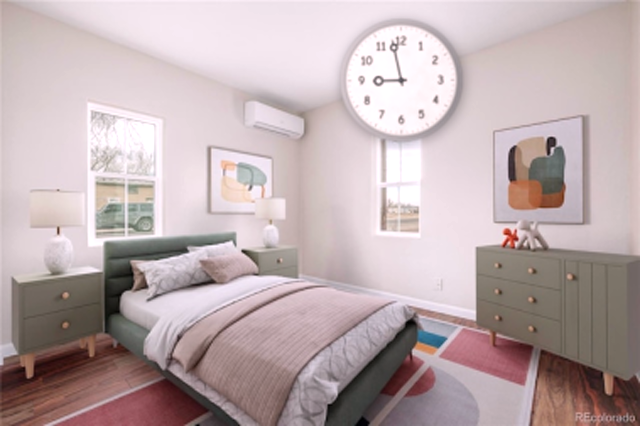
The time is 8:58
